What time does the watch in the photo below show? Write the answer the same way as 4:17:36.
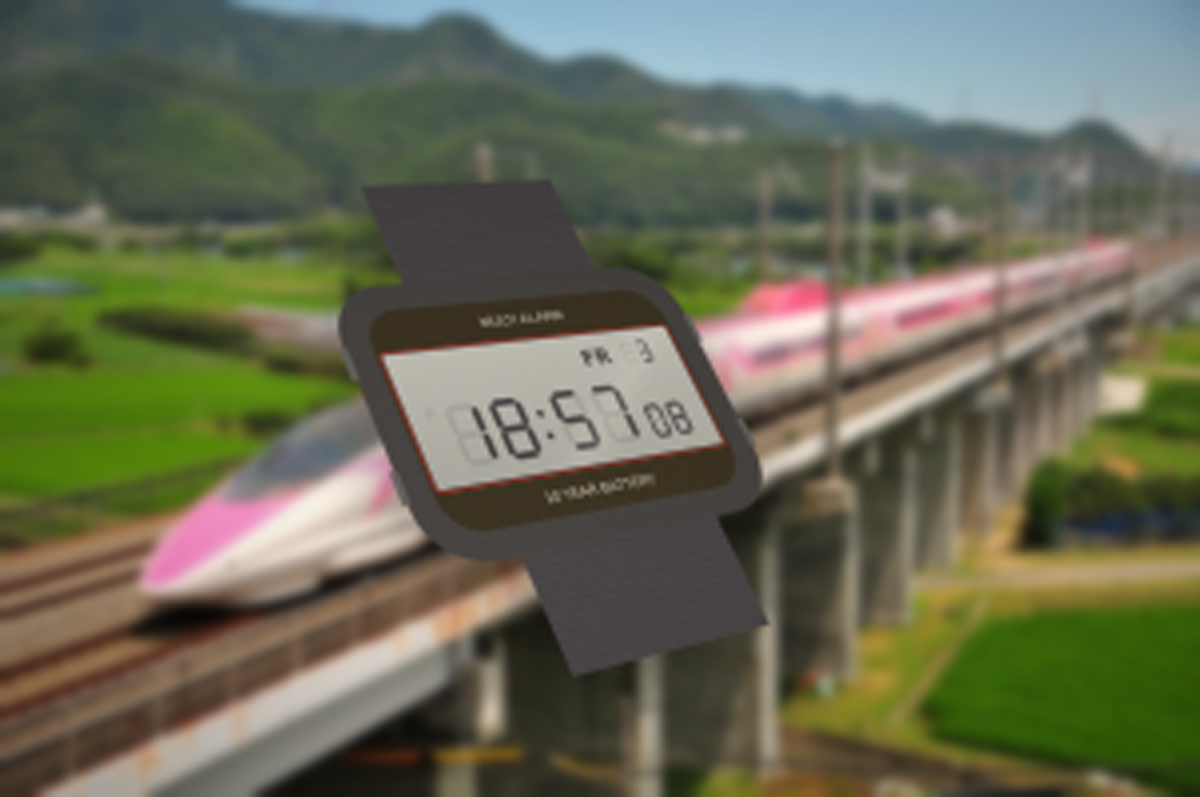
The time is 18:57:08
